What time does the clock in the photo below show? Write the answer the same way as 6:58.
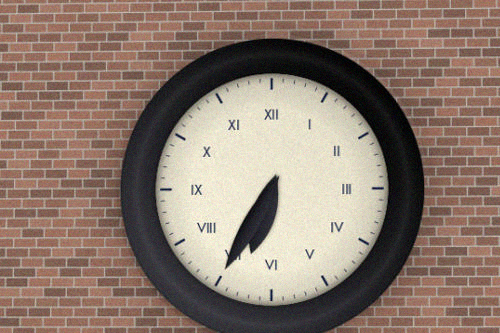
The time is 6:35
